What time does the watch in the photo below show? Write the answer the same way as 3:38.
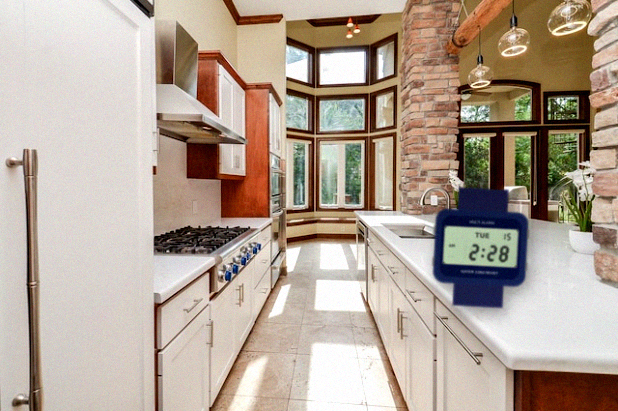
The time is 2:28
